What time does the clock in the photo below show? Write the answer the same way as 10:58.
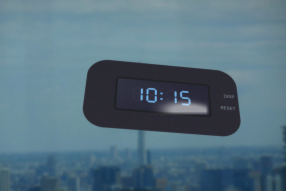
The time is 10:15
